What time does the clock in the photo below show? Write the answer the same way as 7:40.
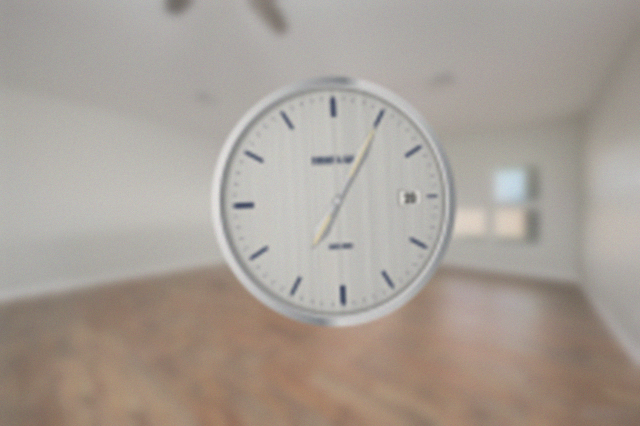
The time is 7:05
